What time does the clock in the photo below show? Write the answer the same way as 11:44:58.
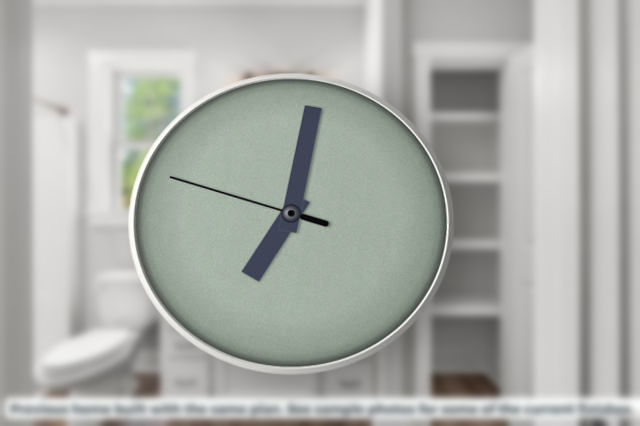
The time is 7:01:48
